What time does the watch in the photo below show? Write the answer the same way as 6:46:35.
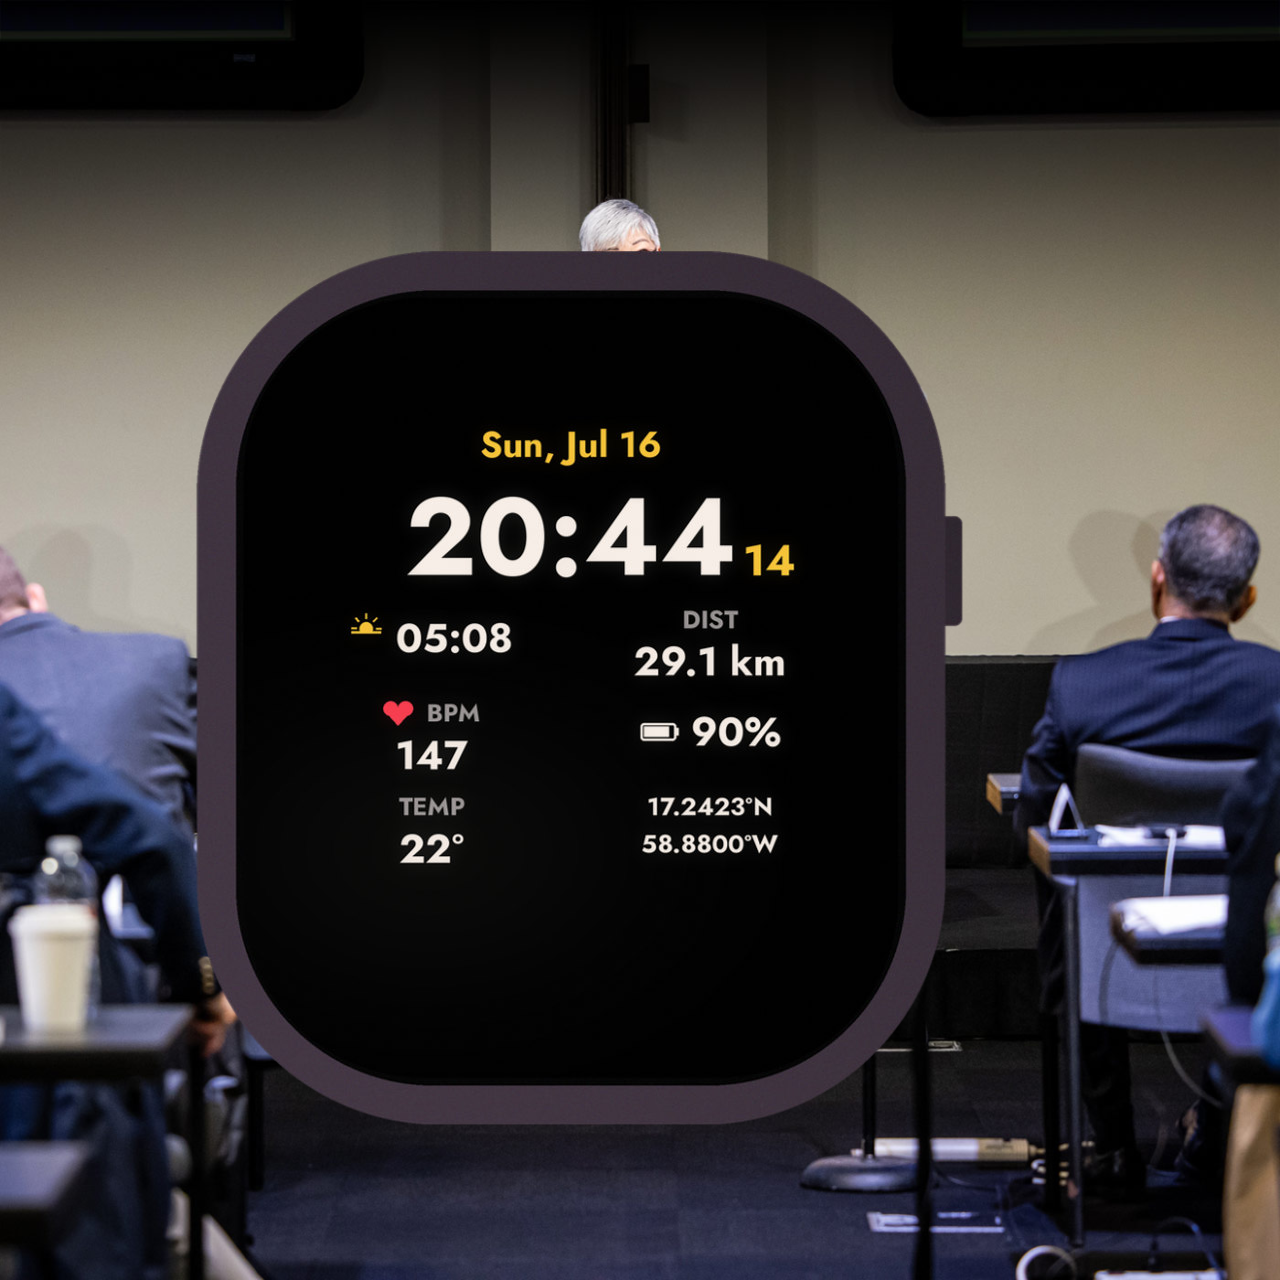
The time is 20:44:14
